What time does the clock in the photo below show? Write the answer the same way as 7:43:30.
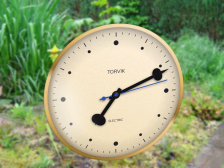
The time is 7:11:13
